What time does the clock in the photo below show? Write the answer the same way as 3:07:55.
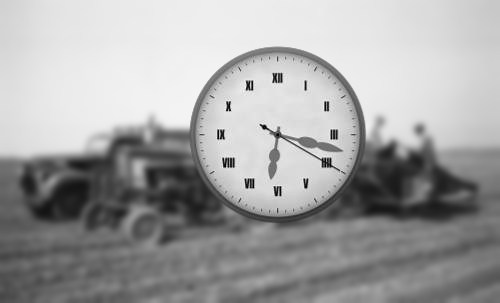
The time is 6:17:20
